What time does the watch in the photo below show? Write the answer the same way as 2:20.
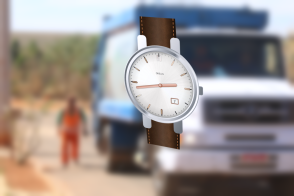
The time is 2:43
